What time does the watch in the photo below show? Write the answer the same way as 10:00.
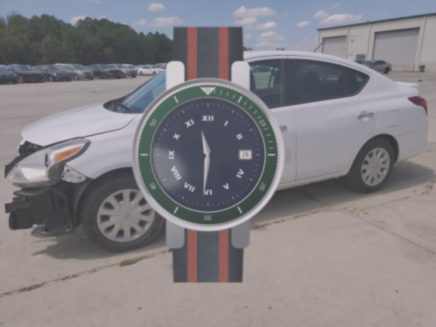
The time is 11:31
